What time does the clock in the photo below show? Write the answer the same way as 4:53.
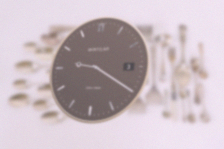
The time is 9:20
